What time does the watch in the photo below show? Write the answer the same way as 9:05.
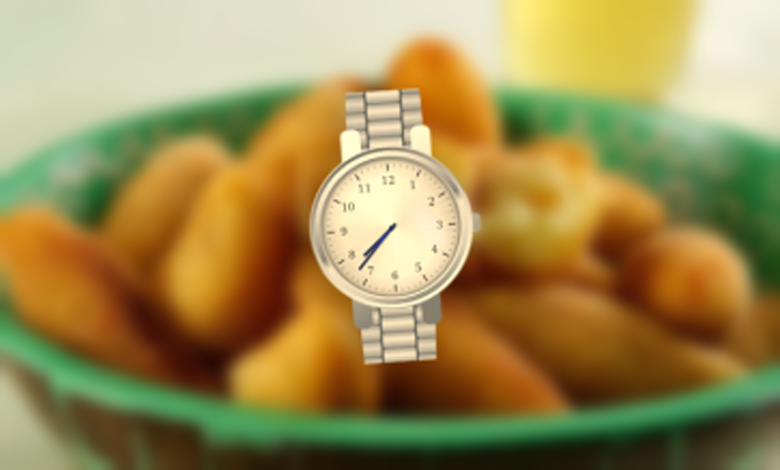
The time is 7:37
